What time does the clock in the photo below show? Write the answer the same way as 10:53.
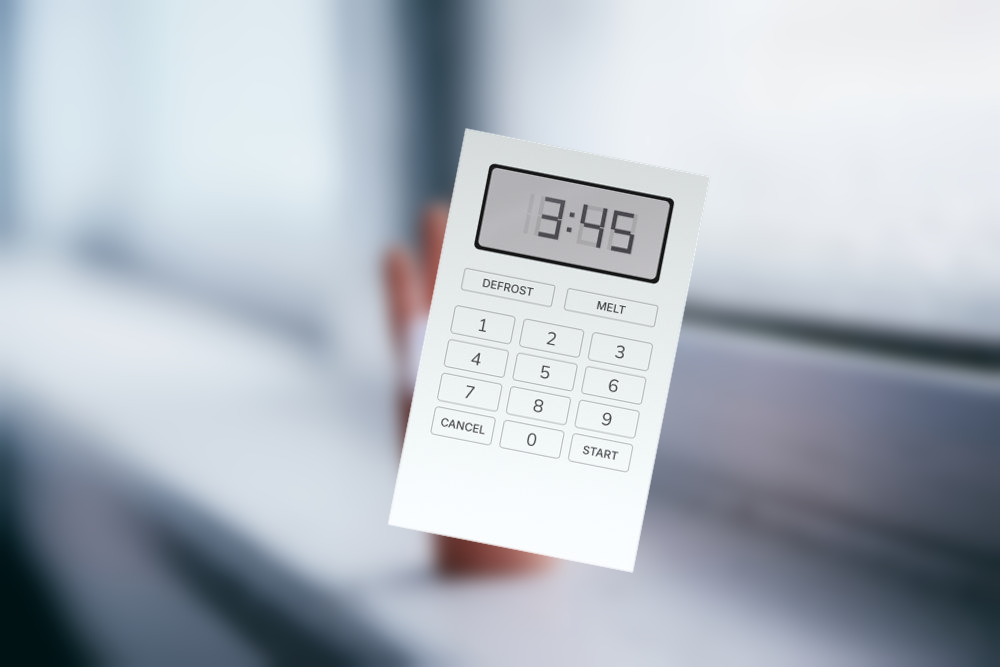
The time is 3:45
